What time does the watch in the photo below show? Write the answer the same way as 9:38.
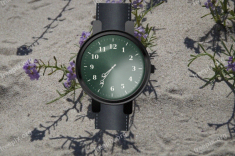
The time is 7:36
